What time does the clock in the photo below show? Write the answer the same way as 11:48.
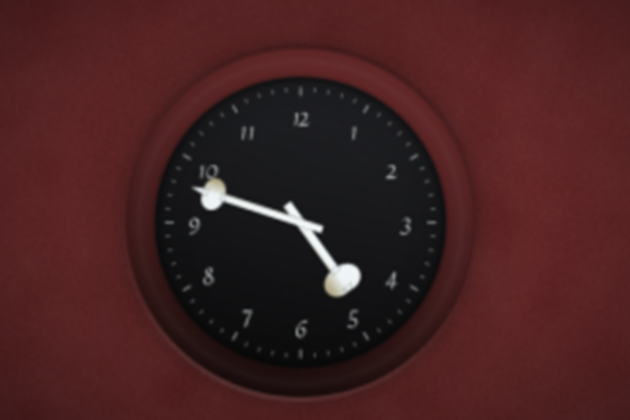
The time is 4:48
